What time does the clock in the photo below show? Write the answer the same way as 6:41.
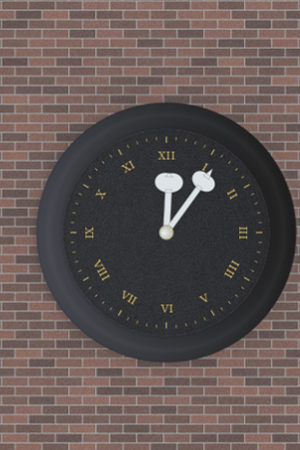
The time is 12:06
